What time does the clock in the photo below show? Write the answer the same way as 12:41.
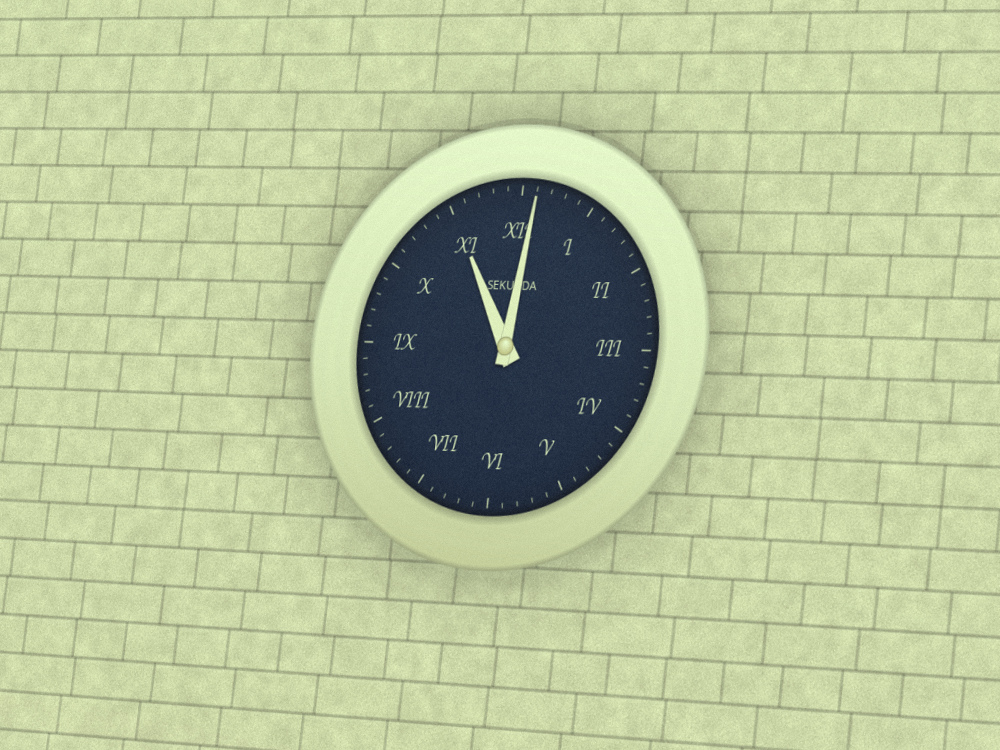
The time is 11:01
